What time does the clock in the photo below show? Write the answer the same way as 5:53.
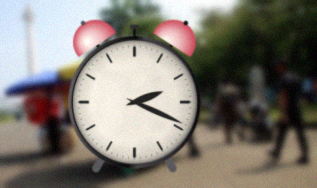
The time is 2:19
